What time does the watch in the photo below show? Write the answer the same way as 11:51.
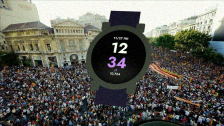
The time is 12:34
